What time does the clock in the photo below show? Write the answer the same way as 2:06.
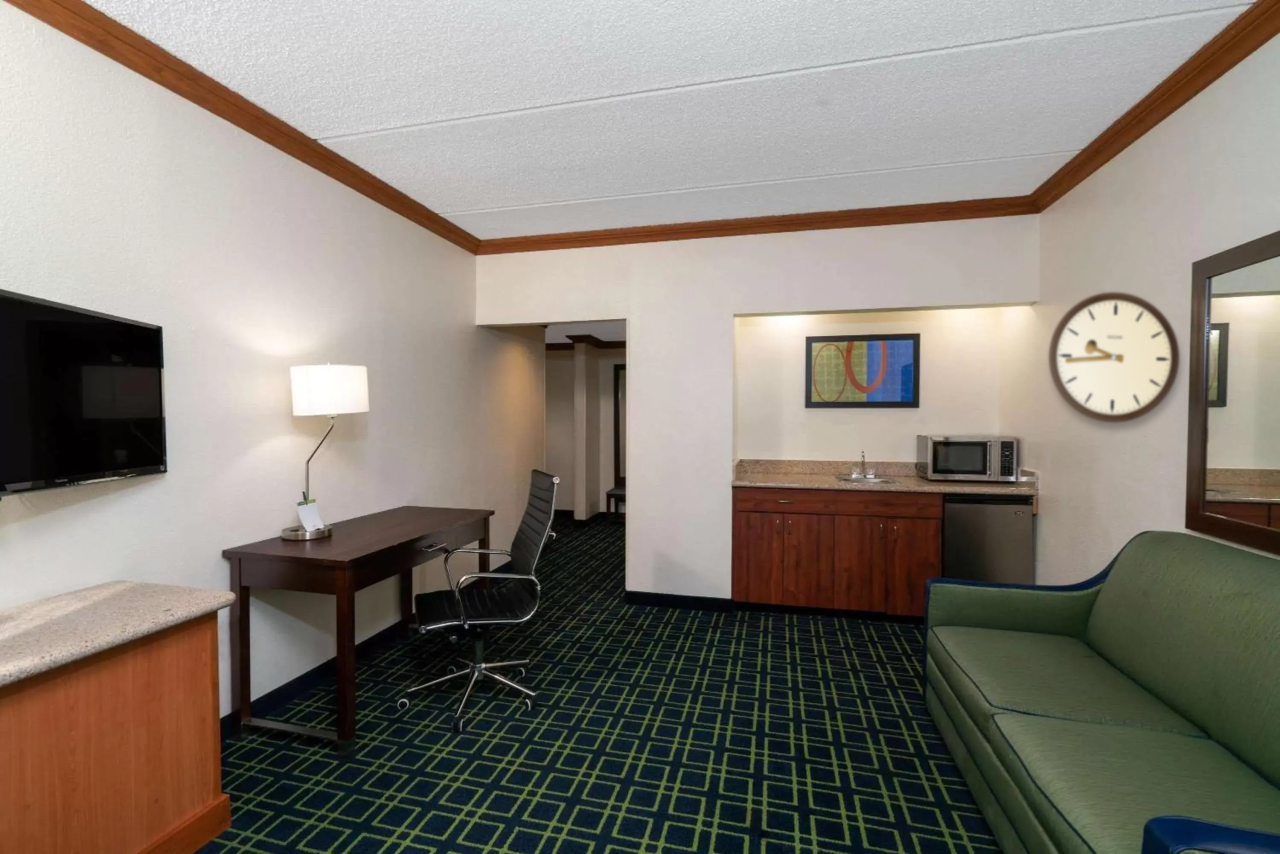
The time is 9:44
